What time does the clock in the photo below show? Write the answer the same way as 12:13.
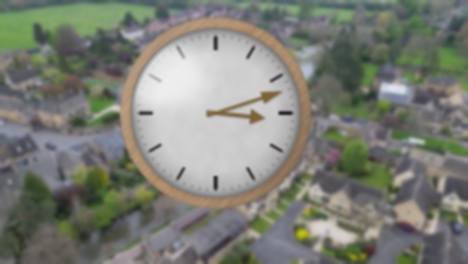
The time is 3:12
